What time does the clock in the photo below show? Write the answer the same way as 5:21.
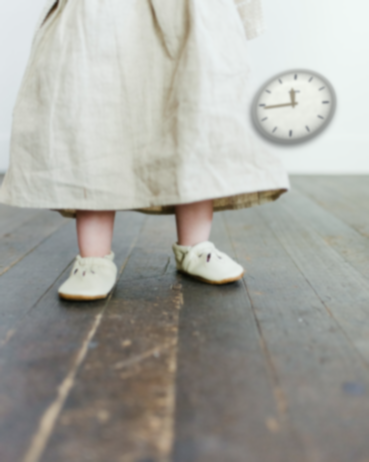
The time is 11:44
